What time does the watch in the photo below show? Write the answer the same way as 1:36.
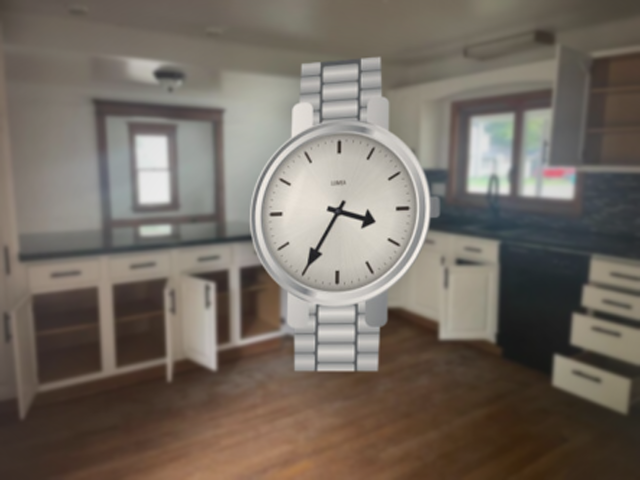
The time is 3:35
